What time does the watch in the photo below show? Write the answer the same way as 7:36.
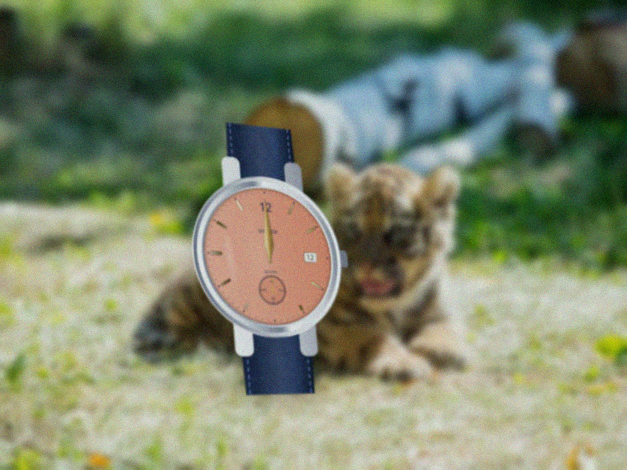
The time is 12:00
